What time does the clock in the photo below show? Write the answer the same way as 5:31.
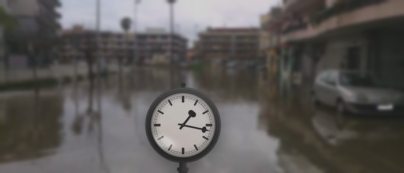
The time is 1:17
